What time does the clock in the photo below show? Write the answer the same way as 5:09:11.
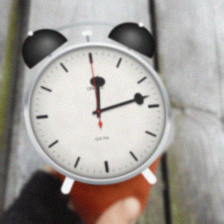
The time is 12:13:00
